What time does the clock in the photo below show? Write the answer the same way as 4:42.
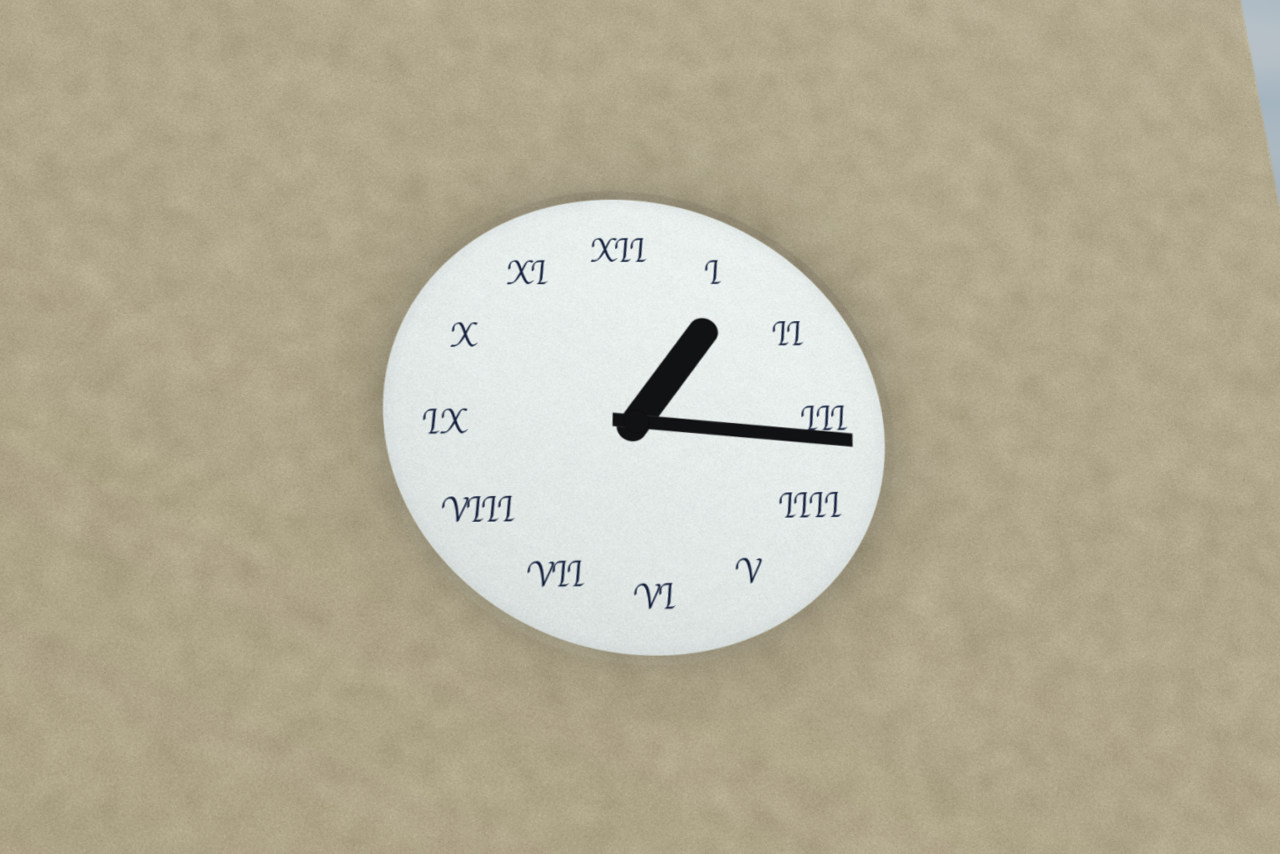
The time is 1:16
